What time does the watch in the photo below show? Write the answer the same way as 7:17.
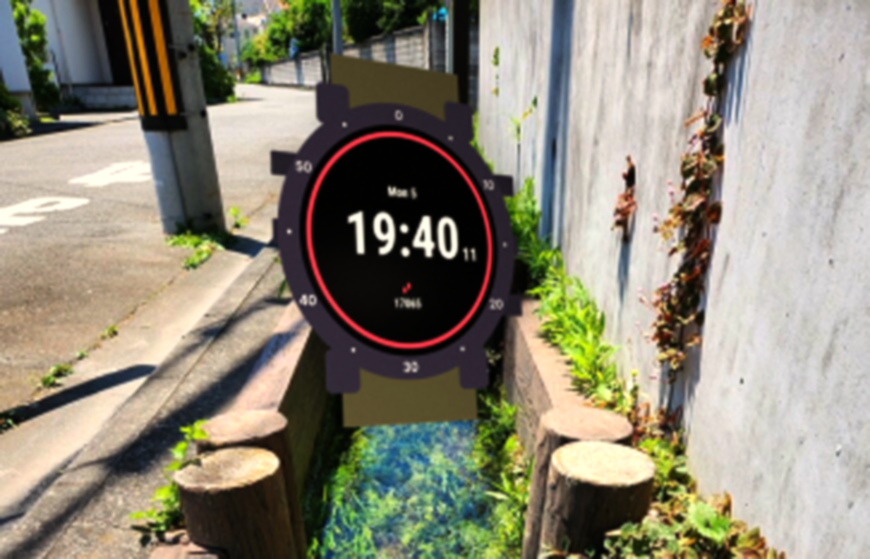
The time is 19:40
